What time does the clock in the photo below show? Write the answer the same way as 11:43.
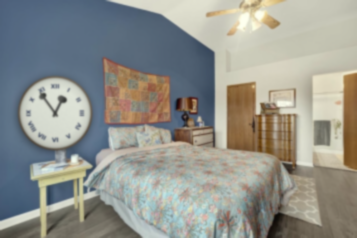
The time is 12:54
